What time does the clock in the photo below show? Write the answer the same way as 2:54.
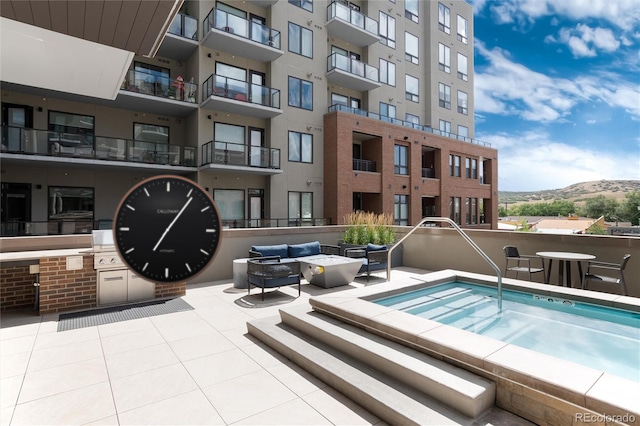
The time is 7:06
